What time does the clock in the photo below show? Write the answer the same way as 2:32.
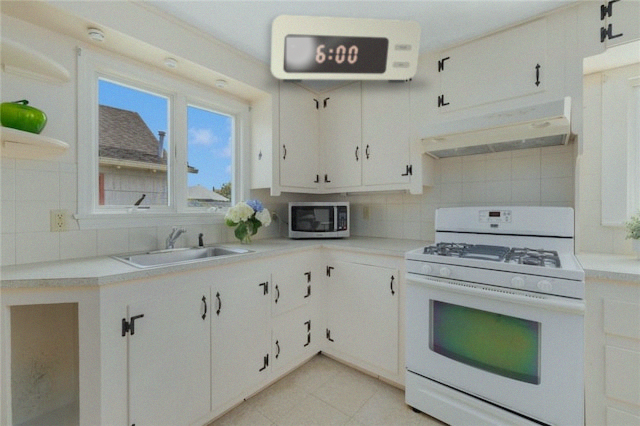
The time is 6:00
